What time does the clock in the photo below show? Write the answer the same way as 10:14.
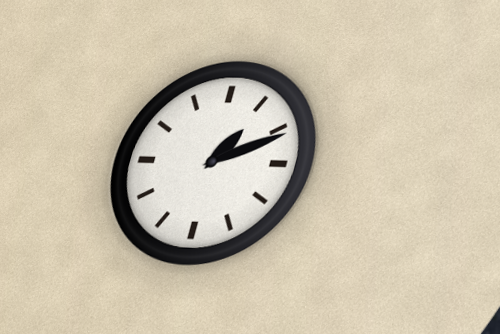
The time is 1:11
